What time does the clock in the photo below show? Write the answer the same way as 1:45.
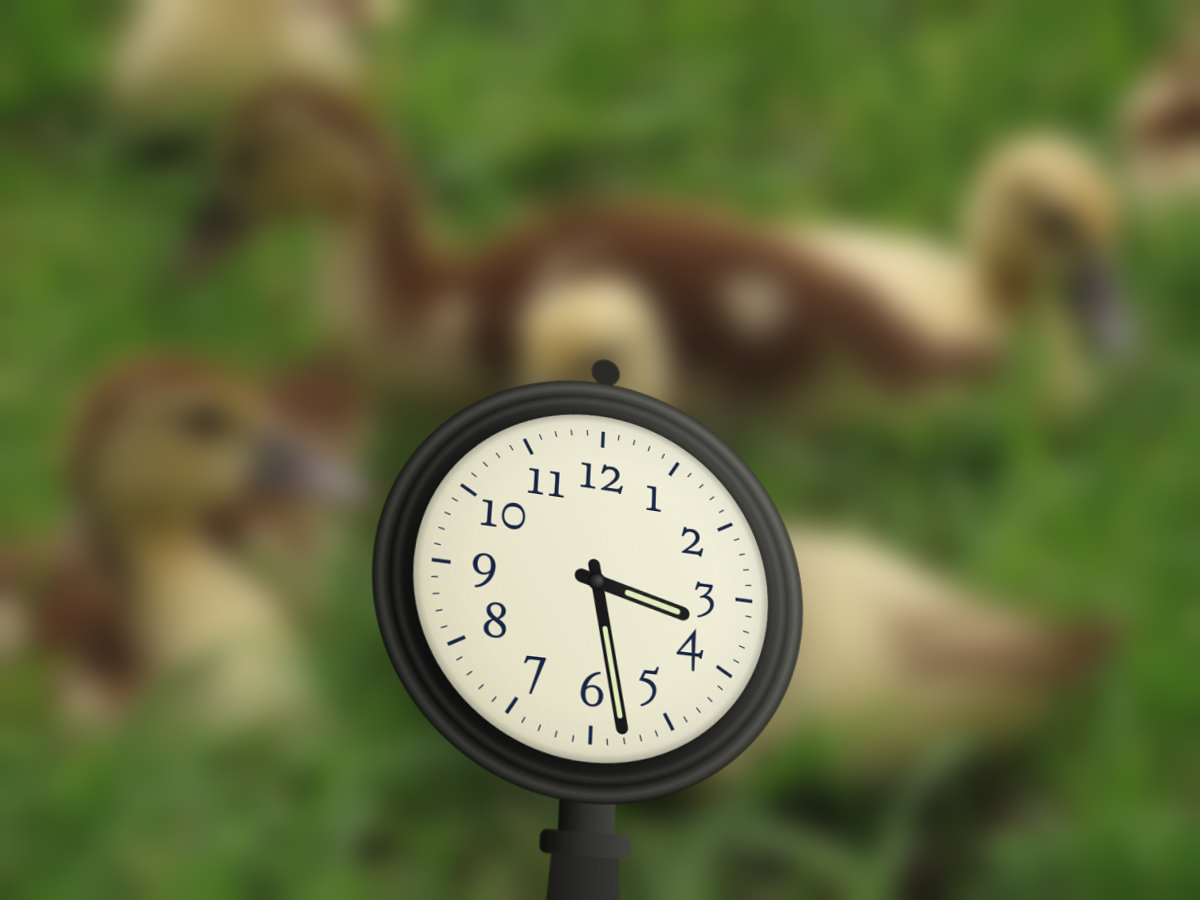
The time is 3:28
